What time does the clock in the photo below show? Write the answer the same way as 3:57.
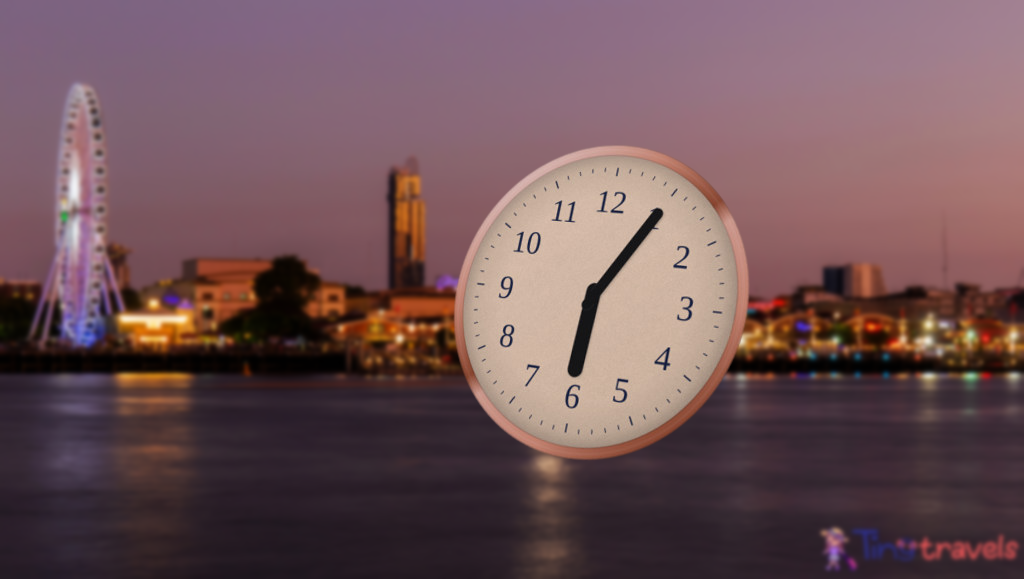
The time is 6:05
